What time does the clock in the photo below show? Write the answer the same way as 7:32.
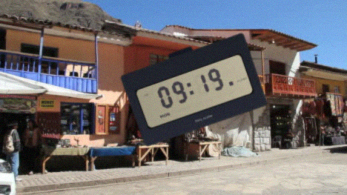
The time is 9:19
